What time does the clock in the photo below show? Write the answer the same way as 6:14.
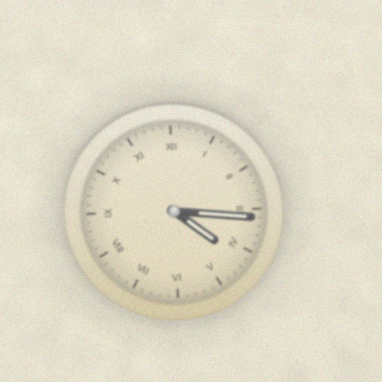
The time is 4:16
